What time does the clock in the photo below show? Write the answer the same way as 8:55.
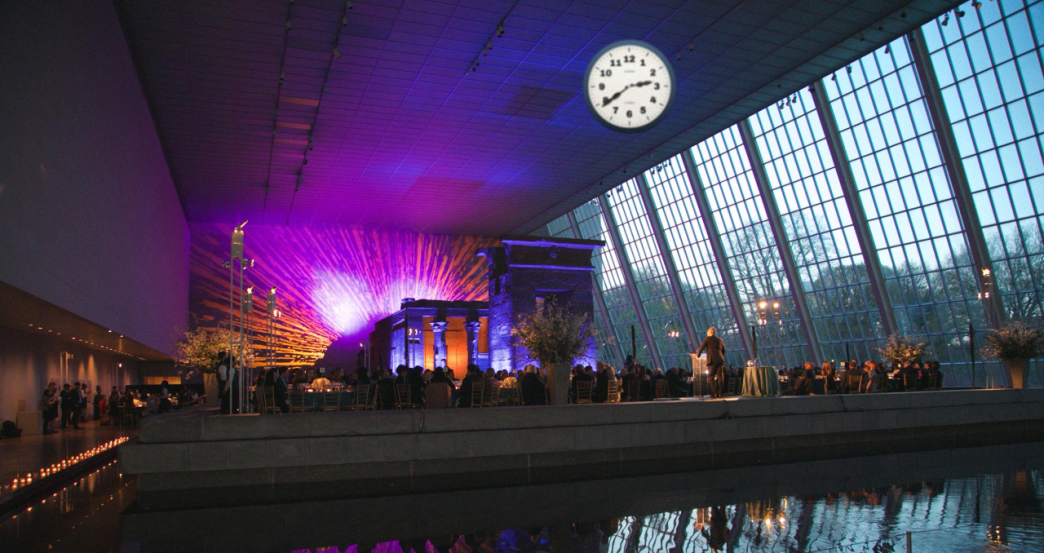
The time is 2:39
